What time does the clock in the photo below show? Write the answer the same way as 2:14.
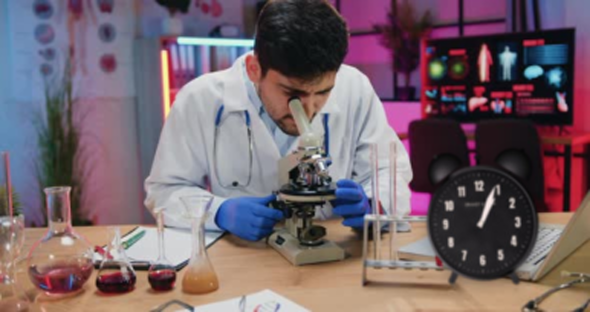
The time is 1:04
